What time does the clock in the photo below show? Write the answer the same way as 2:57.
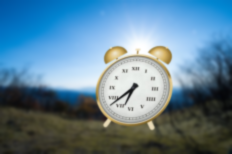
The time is 6:38
